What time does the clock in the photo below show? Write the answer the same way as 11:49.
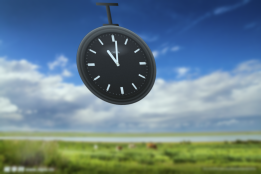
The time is 11:01
